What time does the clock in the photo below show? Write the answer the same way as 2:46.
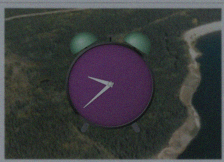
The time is 9:38
